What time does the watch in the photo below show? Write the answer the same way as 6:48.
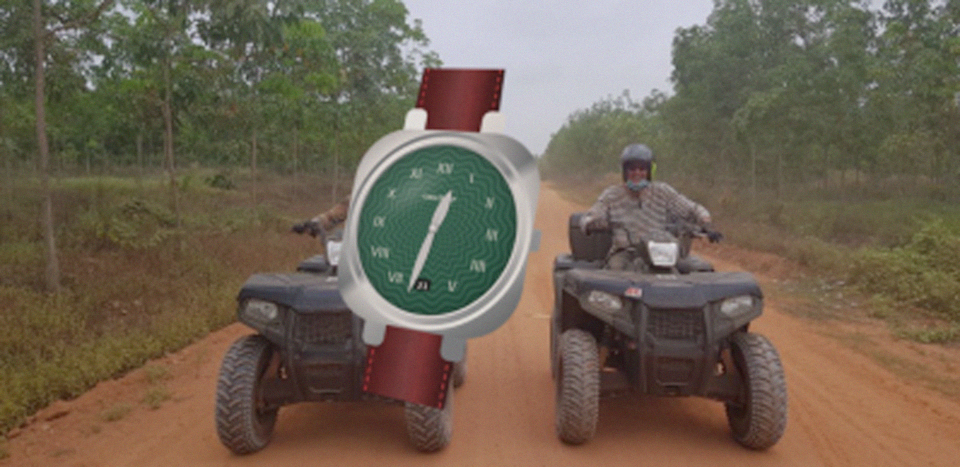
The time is 12:32
